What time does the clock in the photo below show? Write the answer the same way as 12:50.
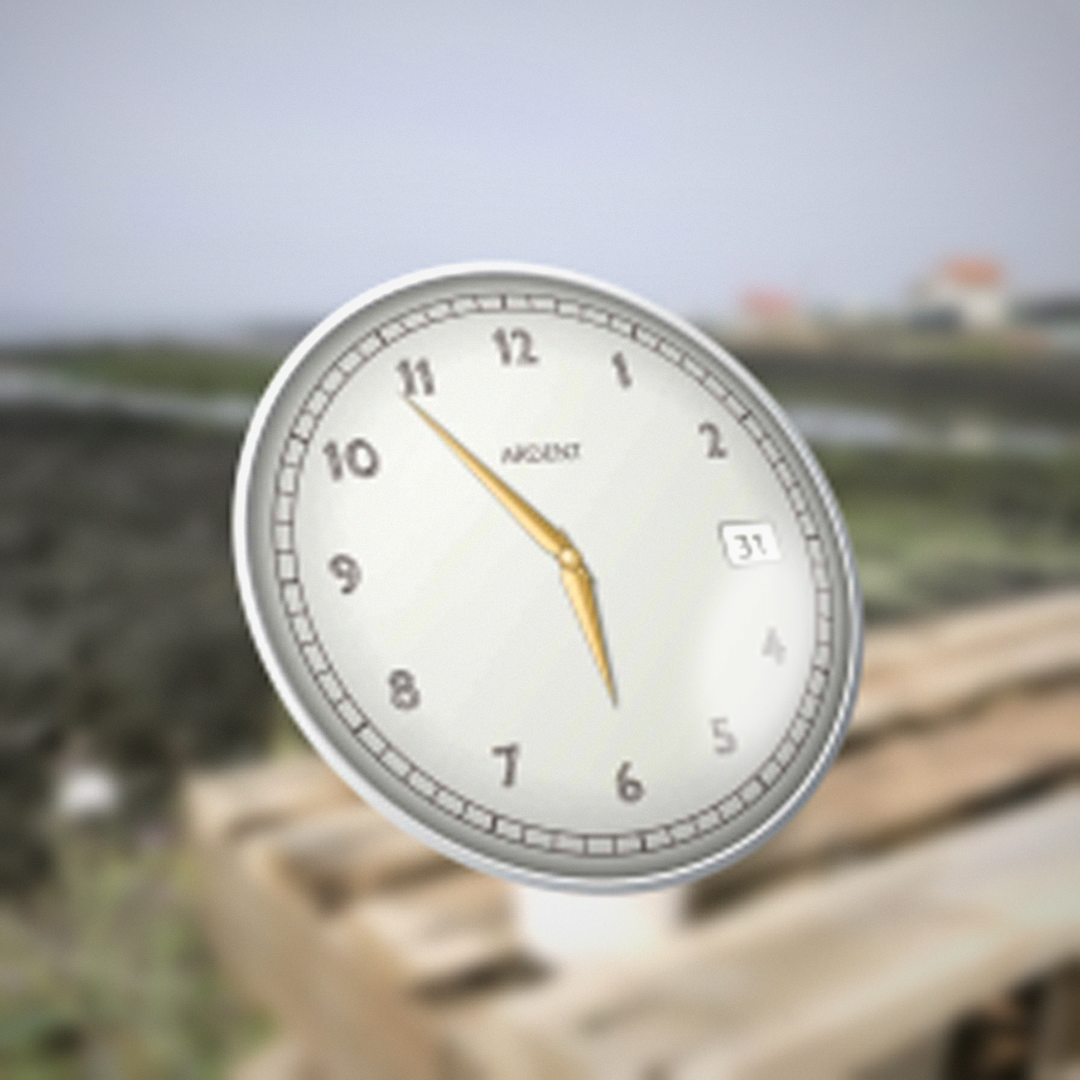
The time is 5:54
